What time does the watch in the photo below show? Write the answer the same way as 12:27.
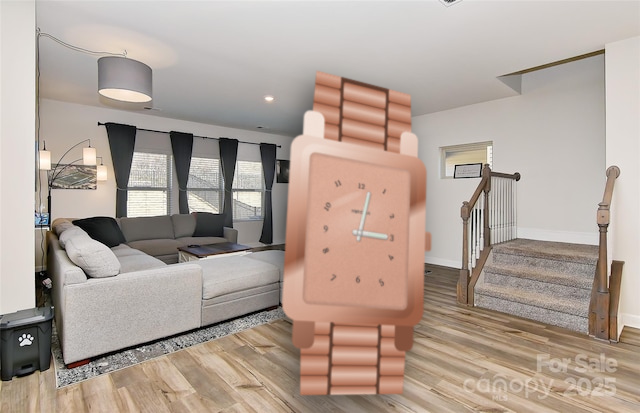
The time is 3:02
